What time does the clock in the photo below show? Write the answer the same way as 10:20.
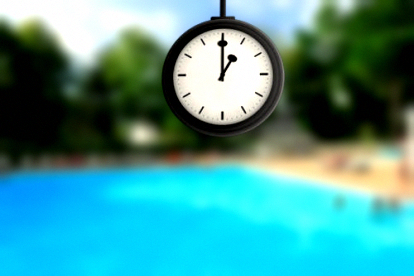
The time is 1:00
